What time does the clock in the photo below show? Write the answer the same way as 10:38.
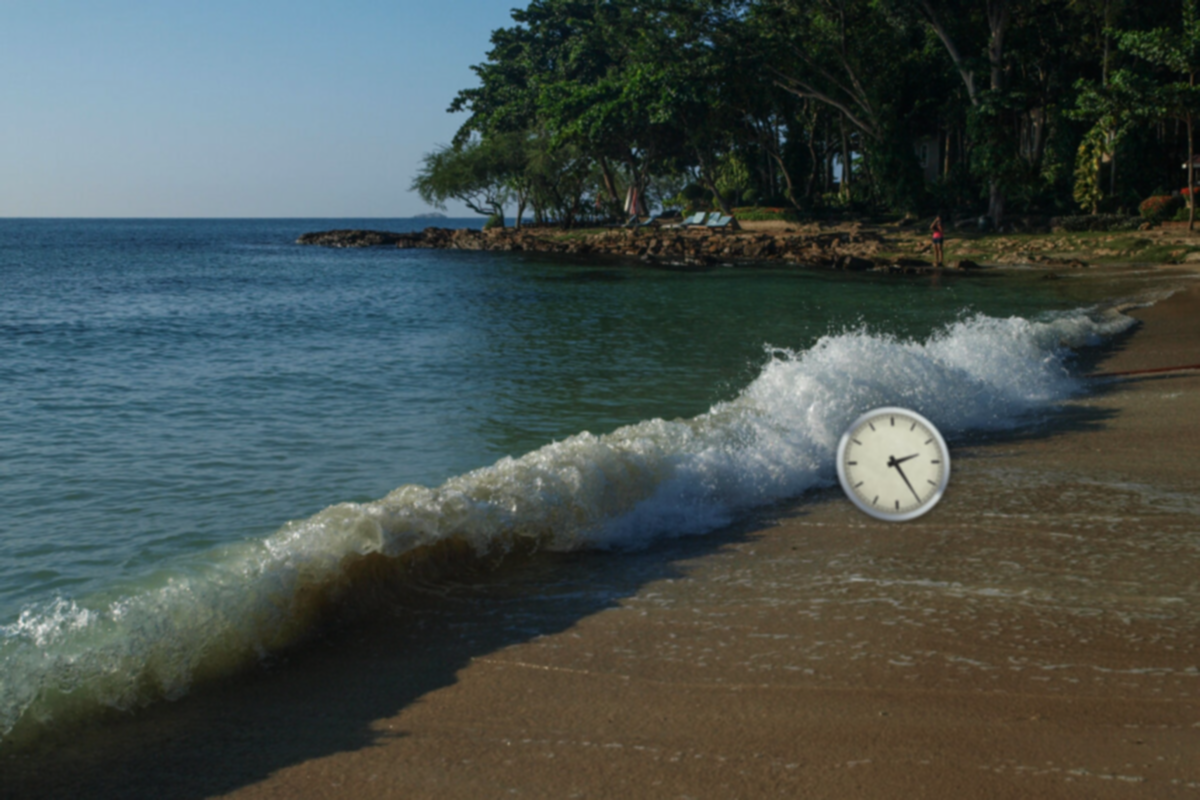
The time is 2:25
